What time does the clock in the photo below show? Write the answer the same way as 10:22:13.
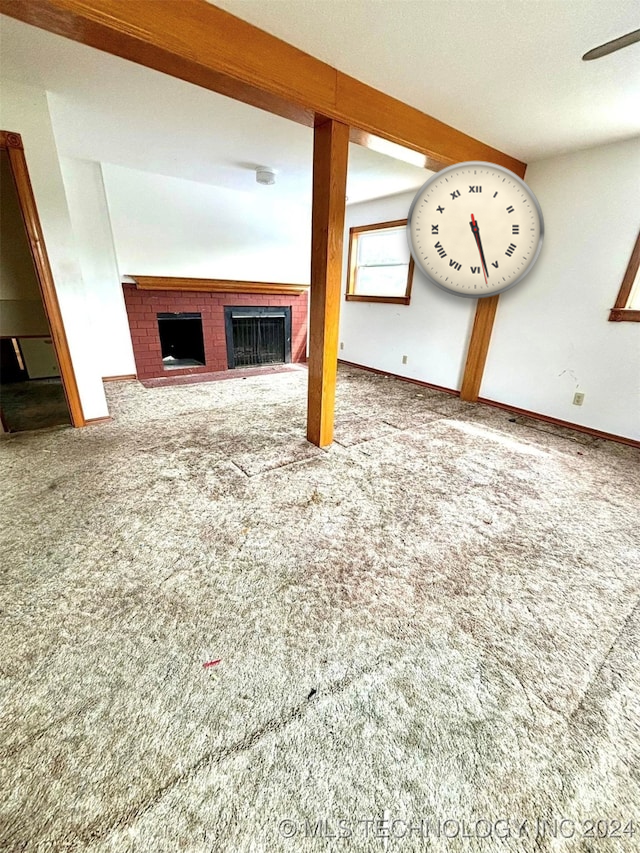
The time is 5:27:28
